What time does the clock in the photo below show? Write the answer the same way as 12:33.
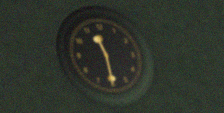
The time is 11:30
